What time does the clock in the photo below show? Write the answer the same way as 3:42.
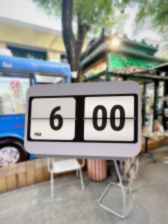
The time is 6:00
